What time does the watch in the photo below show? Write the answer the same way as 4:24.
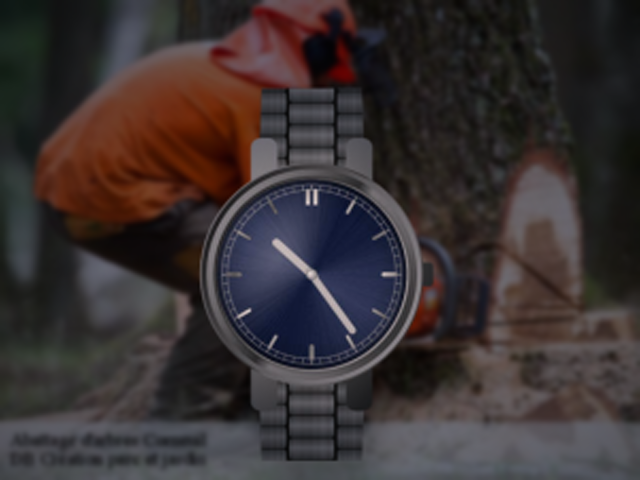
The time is 10:24
